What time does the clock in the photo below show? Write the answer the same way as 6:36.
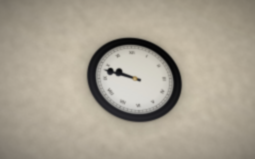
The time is 9:48
